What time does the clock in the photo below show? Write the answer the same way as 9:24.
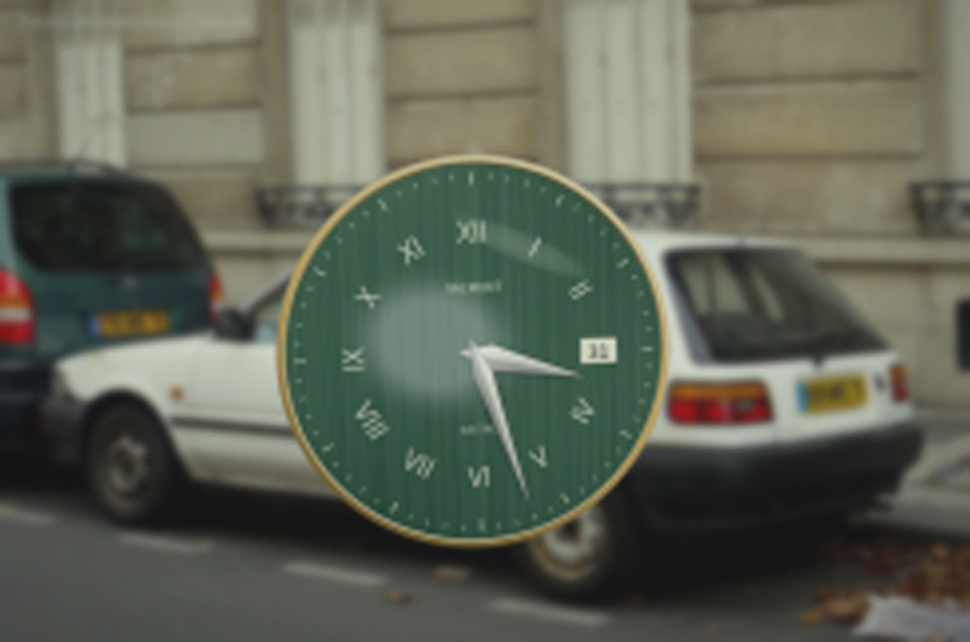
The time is 3:27
